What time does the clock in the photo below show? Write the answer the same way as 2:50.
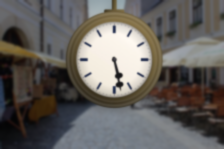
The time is 5:28
